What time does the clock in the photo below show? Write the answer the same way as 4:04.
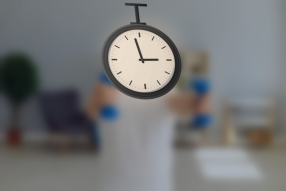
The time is 2:58
